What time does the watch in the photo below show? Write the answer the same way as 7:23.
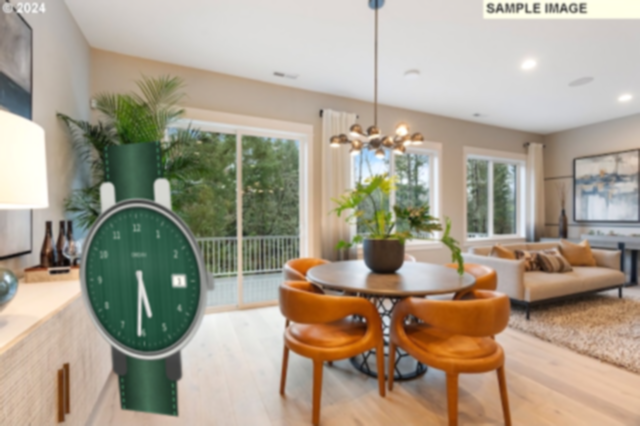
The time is 5:31
